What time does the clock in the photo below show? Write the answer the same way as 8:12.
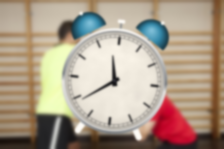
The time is 11:39
